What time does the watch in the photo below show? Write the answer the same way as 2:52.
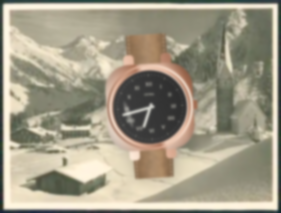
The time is 6:43
